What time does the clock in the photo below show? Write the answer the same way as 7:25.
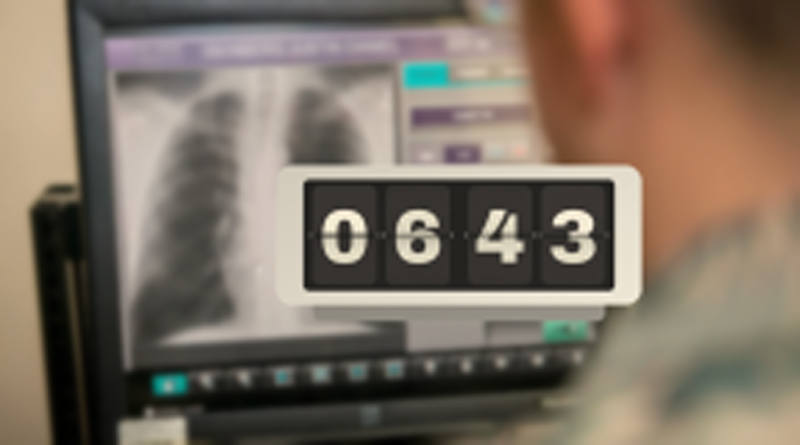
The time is 6:43
